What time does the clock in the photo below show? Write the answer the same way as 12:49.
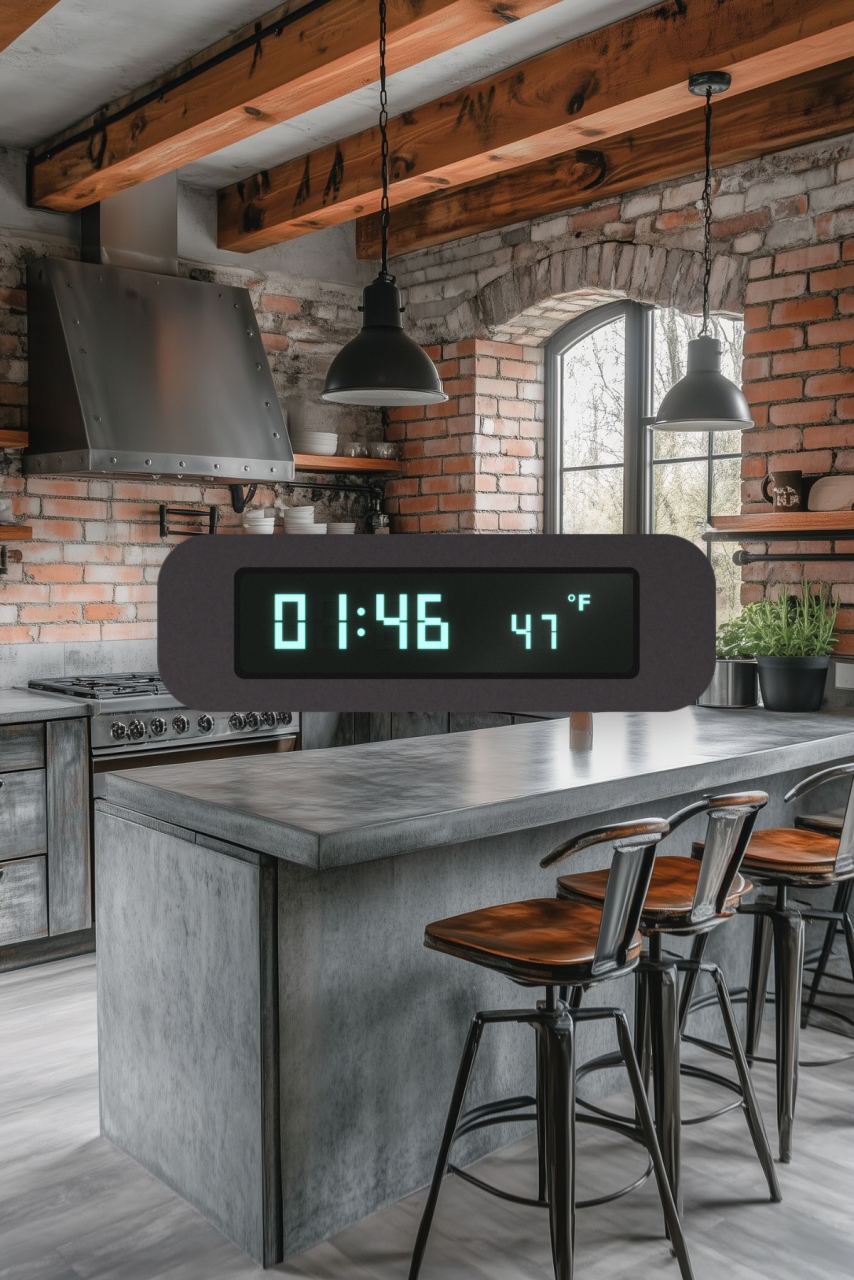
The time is 1:46
